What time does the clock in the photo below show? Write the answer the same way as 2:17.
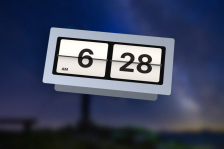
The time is 6:28
